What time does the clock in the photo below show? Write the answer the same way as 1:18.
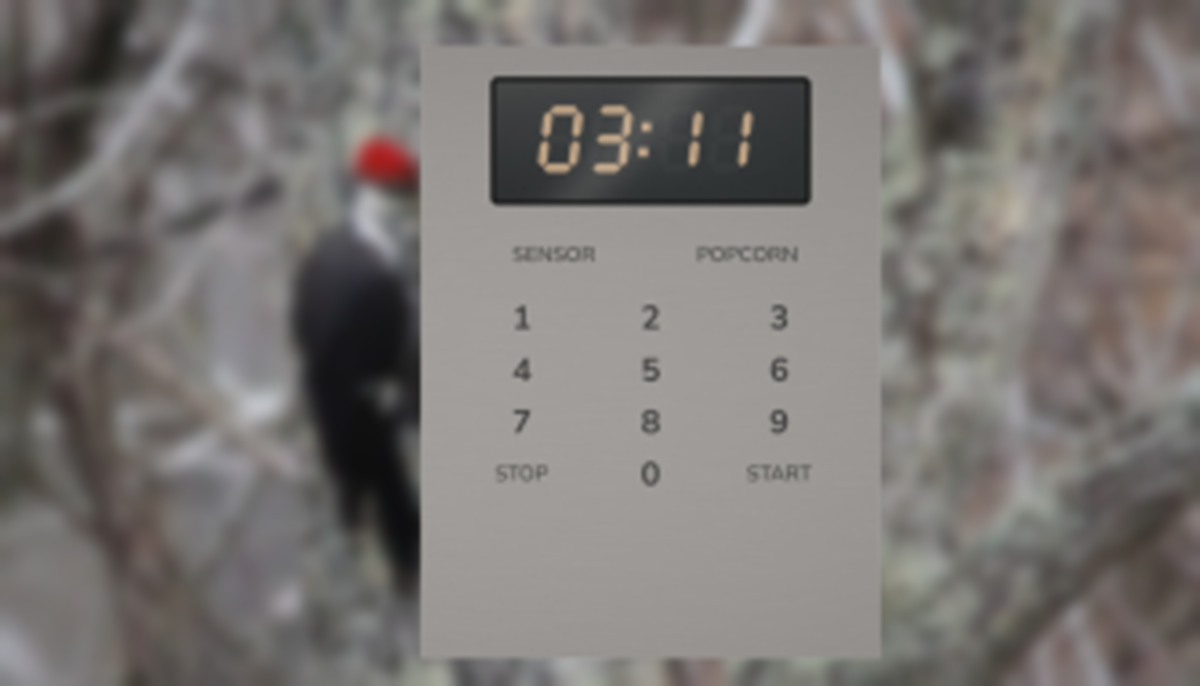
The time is 3:11
